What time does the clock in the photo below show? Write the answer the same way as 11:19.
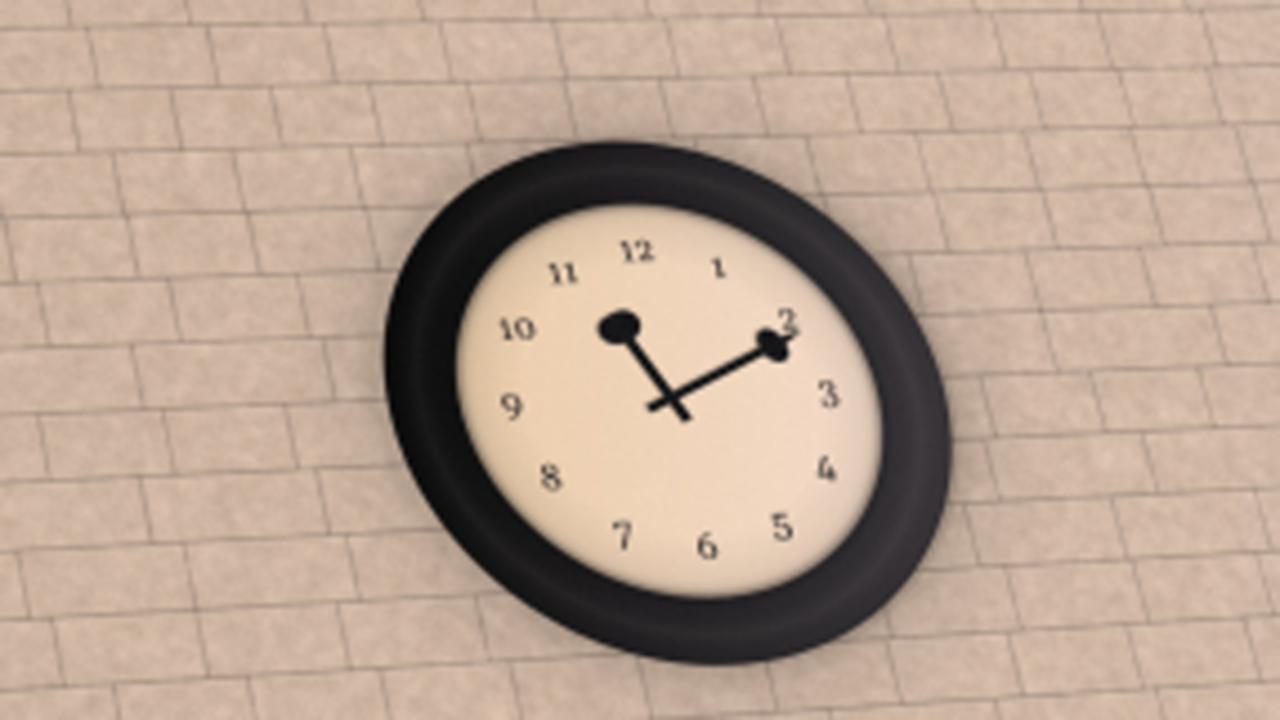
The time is 11:11
